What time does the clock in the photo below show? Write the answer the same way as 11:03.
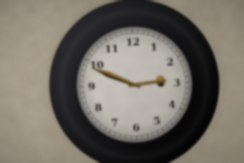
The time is 2:49
